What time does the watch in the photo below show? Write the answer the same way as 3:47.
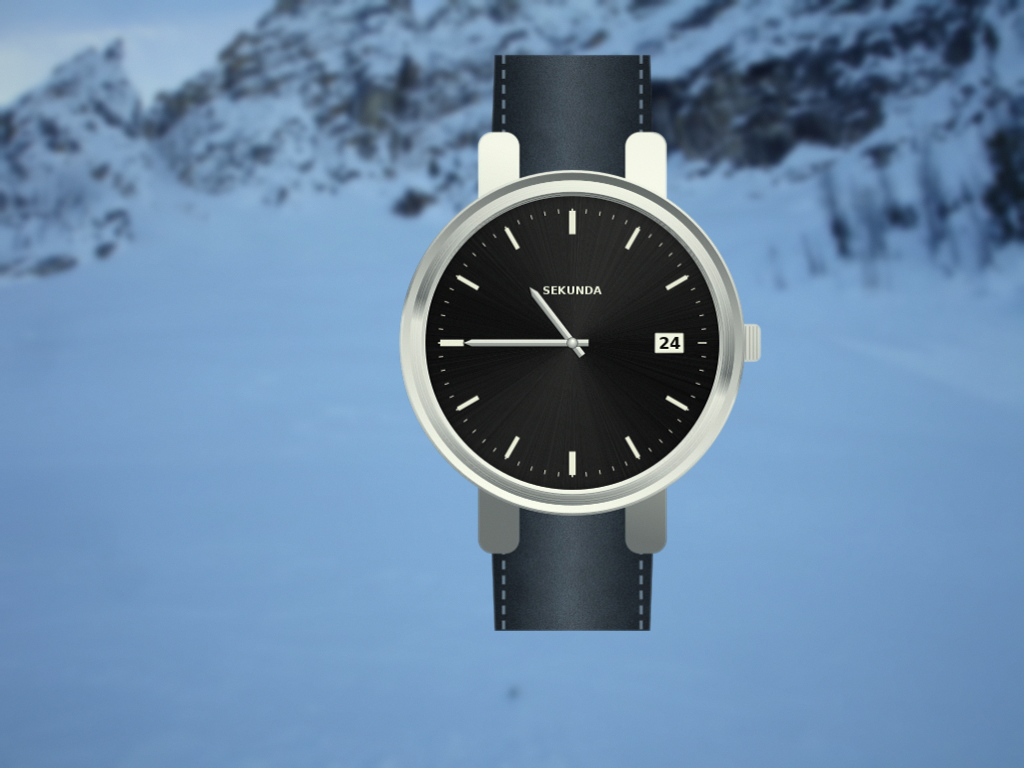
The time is 10:45
